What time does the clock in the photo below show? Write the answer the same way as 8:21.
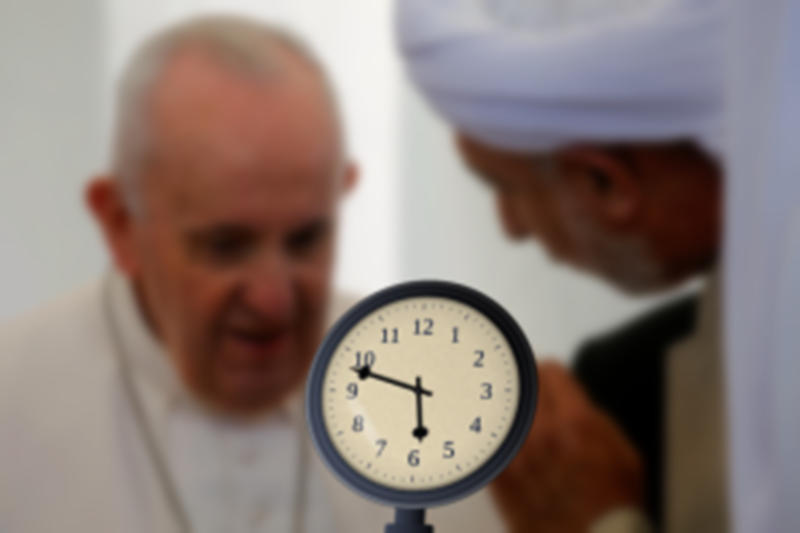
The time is 5:48
